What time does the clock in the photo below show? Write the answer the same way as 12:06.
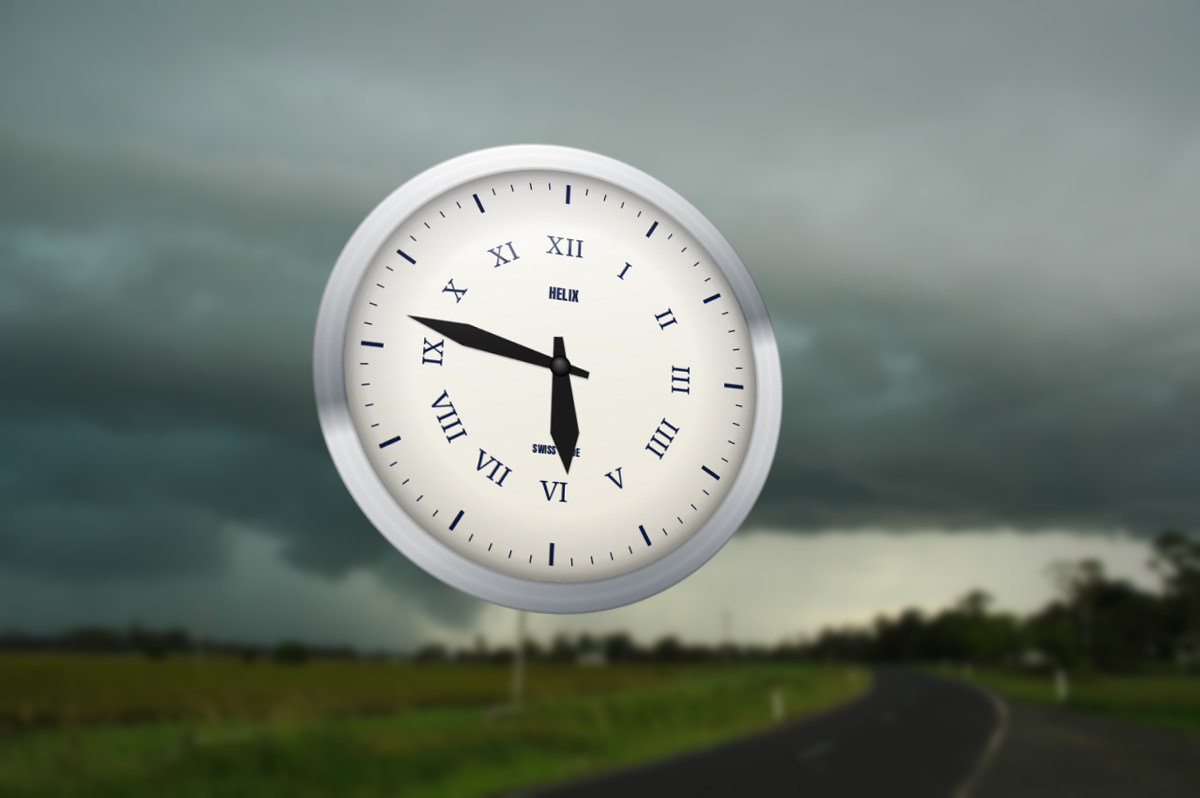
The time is 5:47
